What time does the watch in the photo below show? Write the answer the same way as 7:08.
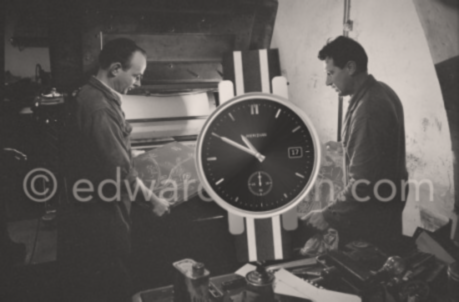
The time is 10:50
